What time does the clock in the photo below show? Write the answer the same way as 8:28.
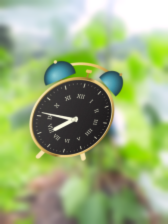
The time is 7:46
